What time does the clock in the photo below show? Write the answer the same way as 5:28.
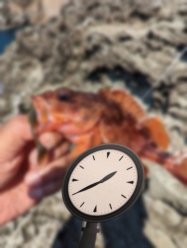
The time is 1:40
